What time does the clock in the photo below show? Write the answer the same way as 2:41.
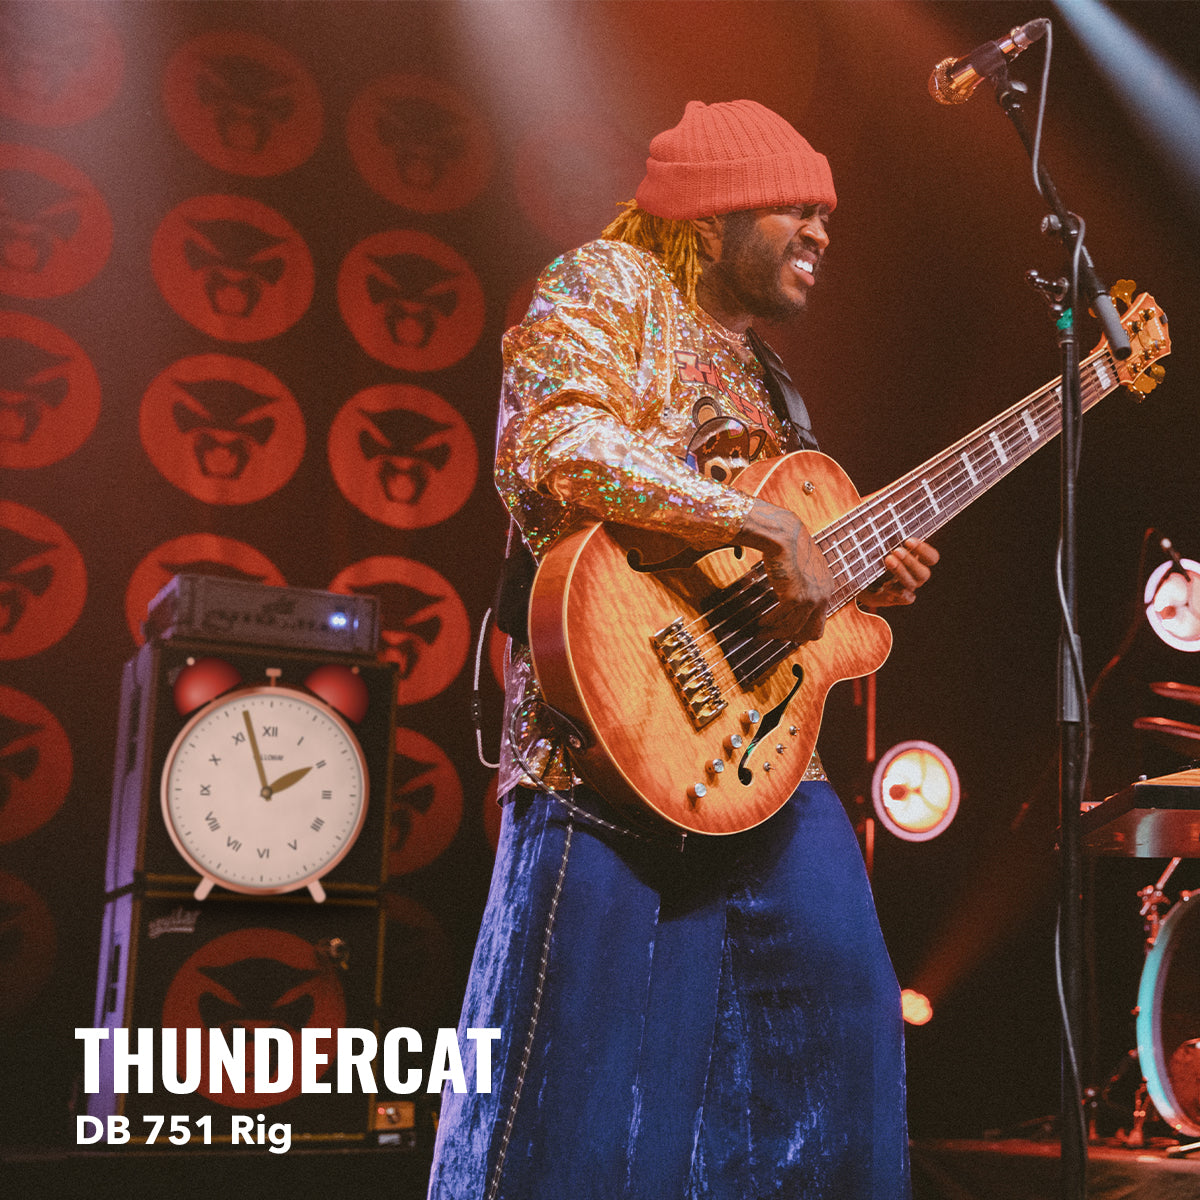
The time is 1:57
